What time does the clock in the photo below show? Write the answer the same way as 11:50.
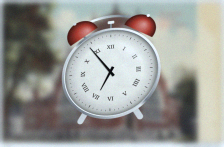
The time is 6:54
